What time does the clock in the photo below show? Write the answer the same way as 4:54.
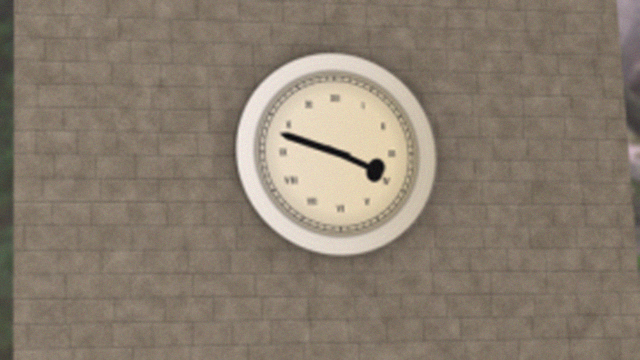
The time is 3:48
